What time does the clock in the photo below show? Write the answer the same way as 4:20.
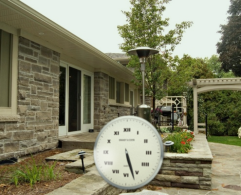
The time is 5:27
